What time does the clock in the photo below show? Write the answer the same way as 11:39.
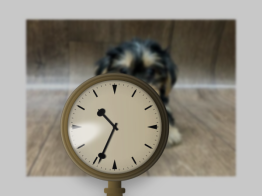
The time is 10:34
